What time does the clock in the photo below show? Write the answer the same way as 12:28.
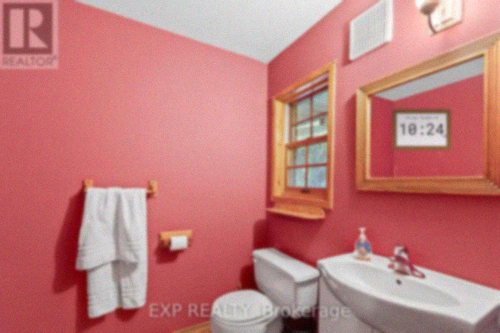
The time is 10:24
